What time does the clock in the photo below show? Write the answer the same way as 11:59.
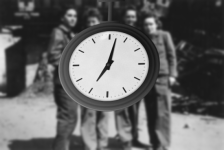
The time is 7:02
